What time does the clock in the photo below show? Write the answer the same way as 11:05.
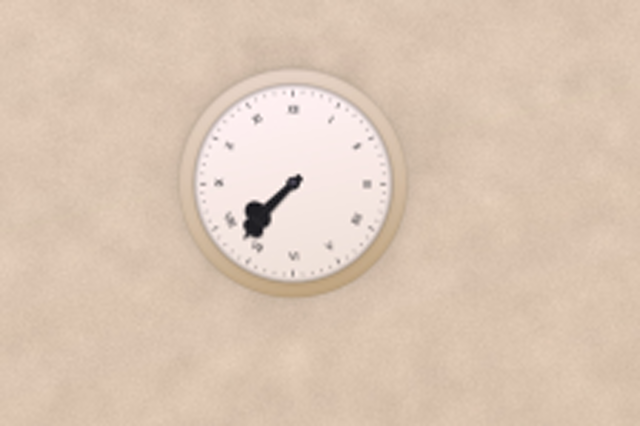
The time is 7:37
